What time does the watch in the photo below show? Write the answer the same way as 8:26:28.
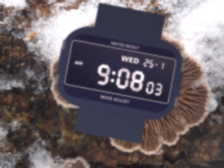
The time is 9:08:03
